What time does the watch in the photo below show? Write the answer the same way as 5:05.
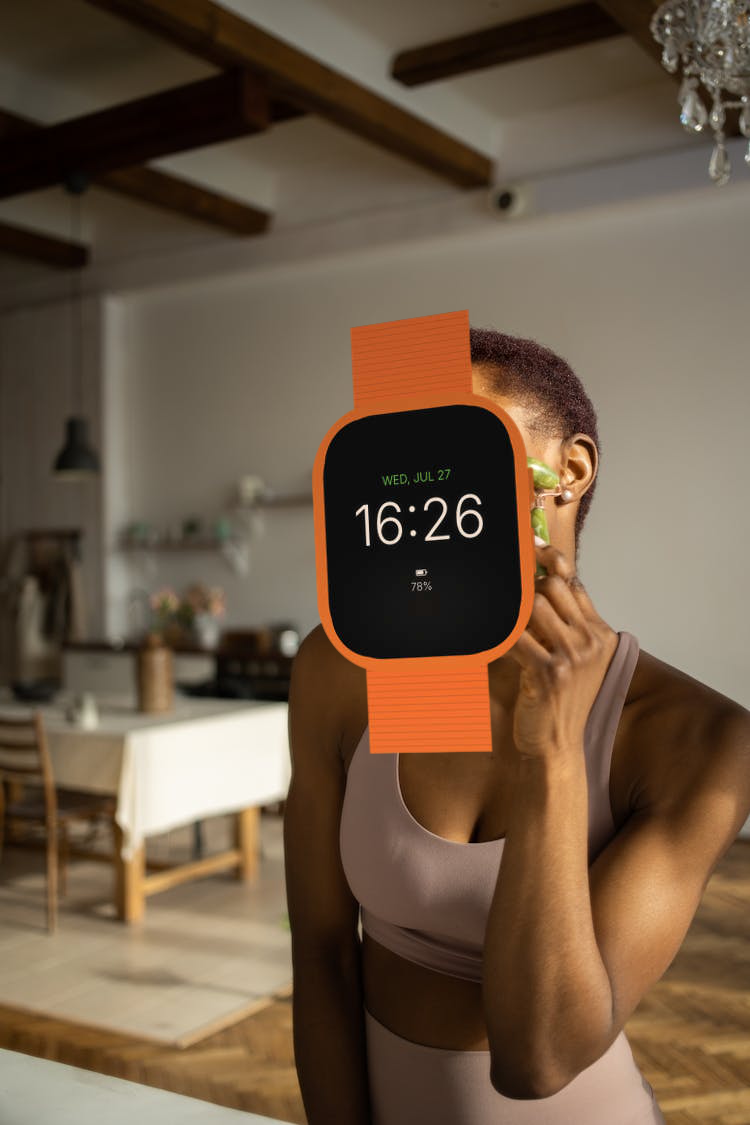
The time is 16:26
